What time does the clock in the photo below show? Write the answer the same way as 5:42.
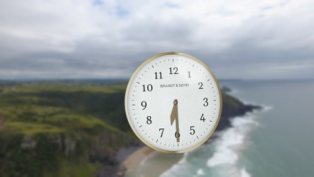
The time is 6:30
